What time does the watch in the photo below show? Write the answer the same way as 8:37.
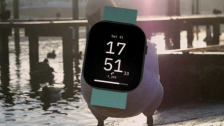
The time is 17:51
